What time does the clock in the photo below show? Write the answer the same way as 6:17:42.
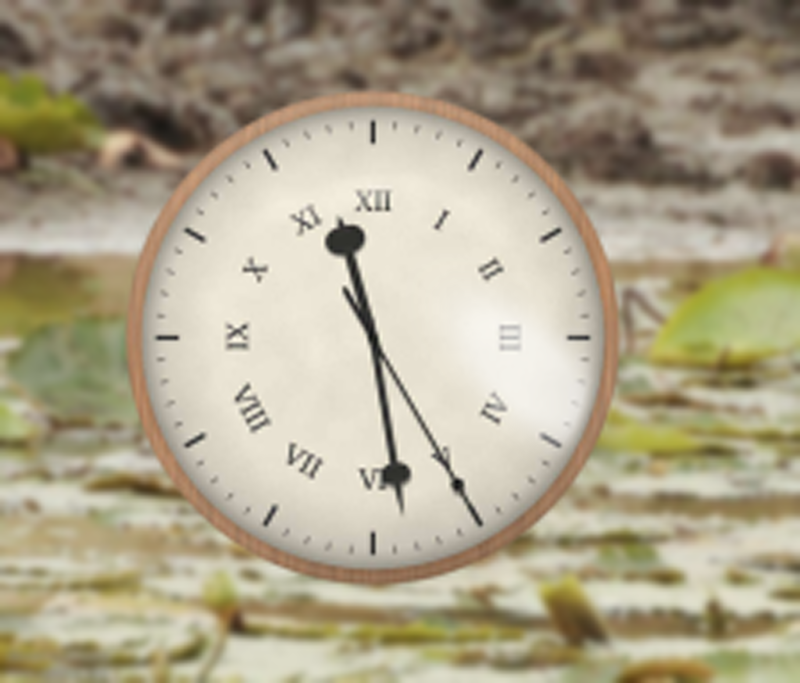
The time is 11:28:25
